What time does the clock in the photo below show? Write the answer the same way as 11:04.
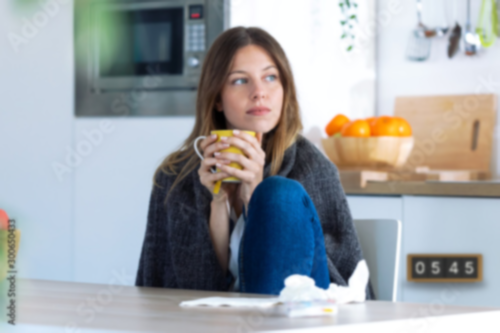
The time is 5:45
